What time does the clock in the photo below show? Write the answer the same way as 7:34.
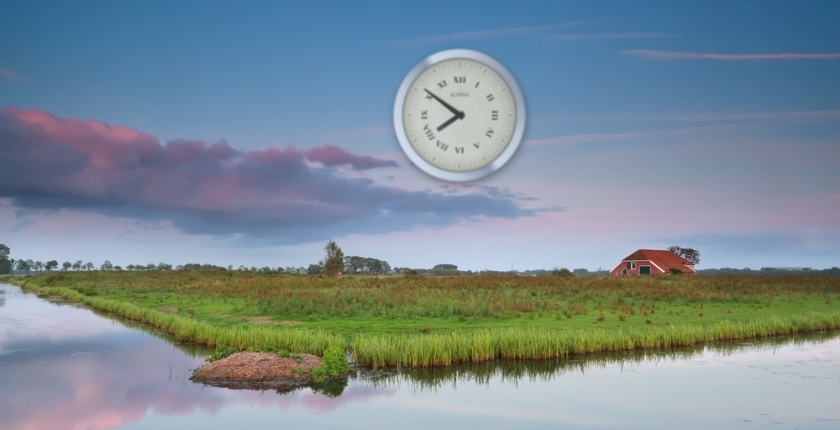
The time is 7:51
